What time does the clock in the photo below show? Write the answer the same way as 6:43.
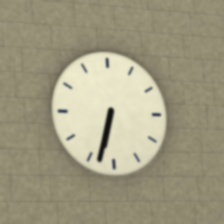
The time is 6:33
